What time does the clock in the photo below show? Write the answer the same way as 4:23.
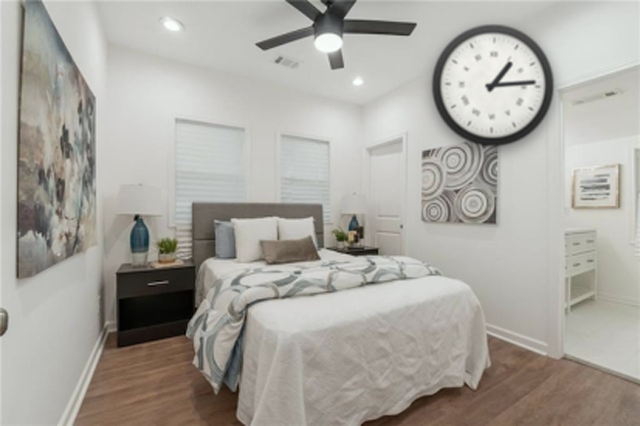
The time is 1:14
